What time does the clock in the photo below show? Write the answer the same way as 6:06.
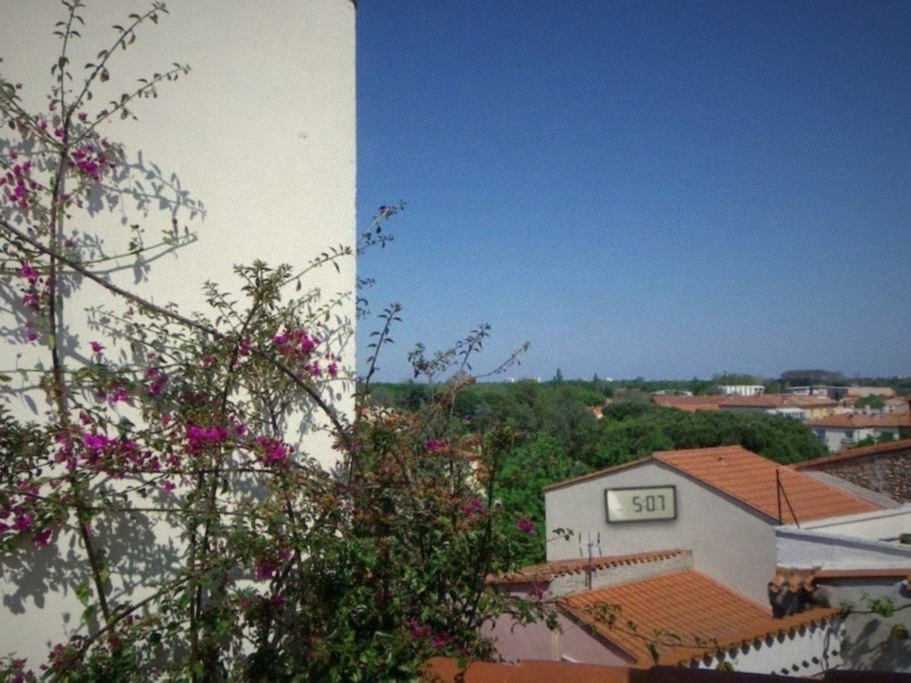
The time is 5:07
